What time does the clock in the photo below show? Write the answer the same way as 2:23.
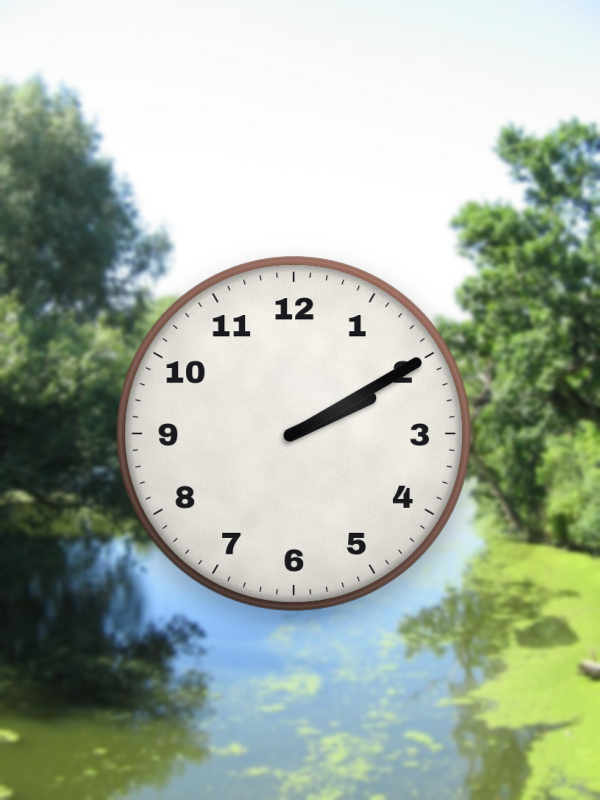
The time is 2:10
